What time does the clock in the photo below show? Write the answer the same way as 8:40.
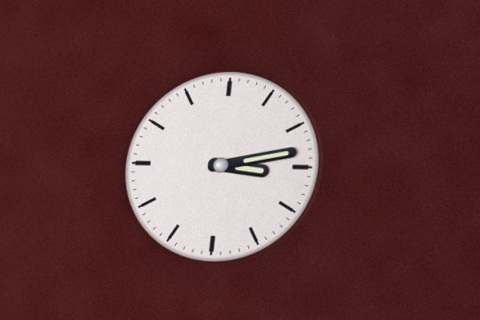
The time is 3:13
